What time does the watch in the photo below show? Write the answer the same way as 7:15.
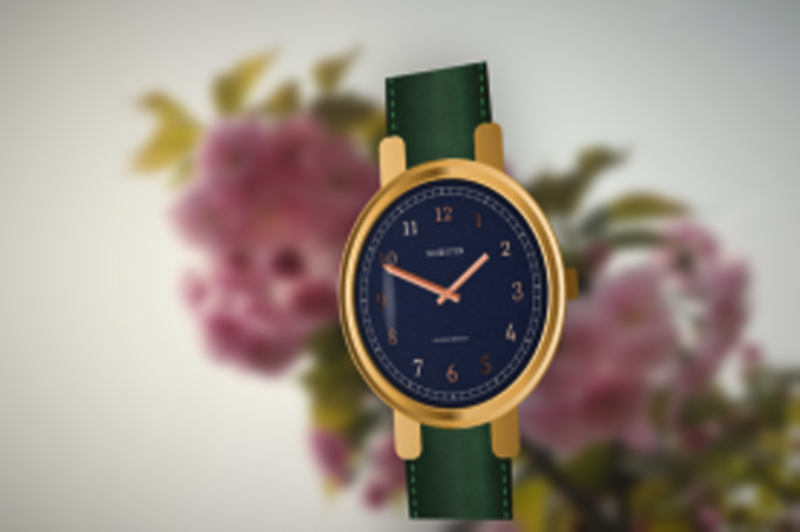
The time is 1:49
